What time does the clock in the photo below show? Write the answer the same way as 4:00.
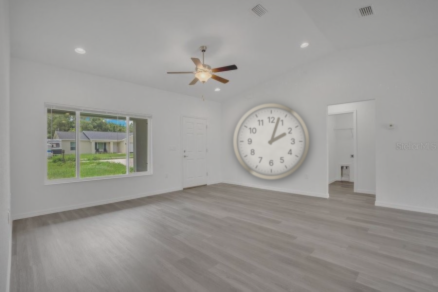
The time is 2:03
